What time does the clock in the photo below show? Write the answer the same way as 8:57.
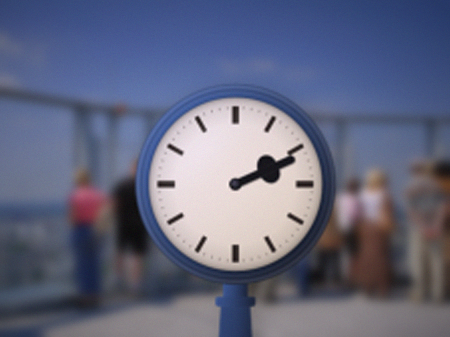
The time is 2:11
